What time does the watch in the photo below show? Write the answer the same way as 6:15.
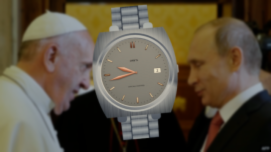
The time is 9:43
